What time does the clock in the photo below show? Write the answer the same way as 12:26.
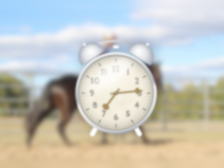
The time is 7:14
